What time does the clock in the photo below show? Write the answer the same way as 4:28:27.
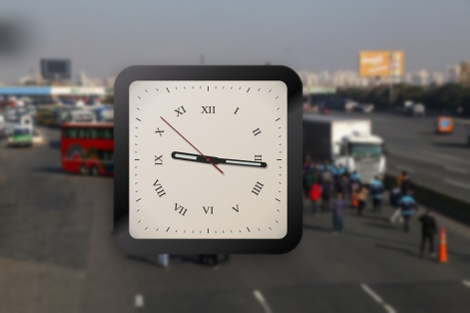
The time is 9:15:52
